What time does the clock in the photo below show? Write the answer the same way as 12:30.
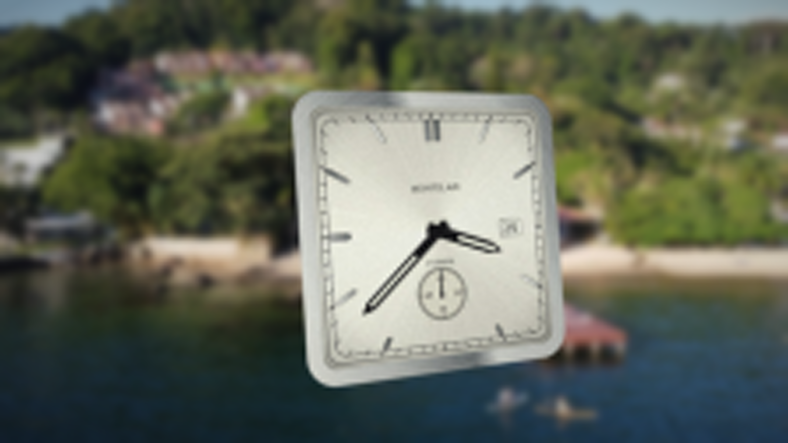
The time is 3:38
